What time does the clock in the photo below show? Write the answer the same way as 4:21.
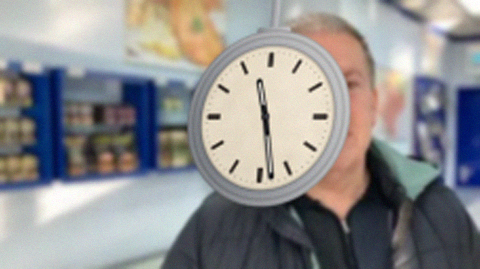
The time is 11:28
